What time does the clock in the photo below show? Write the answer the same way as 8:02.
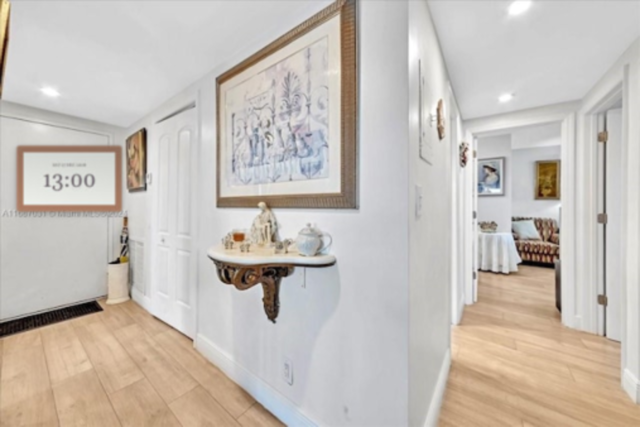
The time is 13:00
